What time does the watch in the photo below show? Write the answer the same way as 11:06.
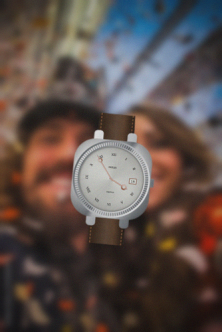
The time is 3:54
